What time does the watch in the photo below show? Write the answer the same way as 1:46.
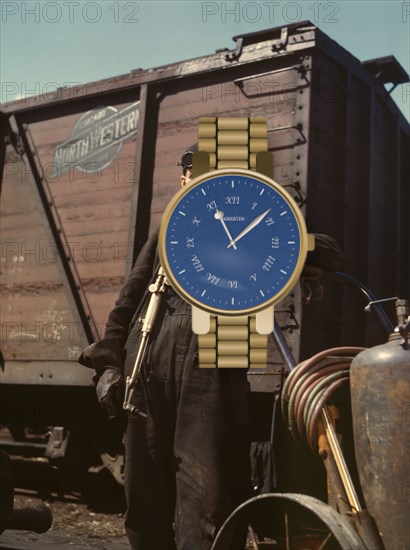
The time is 11:08
